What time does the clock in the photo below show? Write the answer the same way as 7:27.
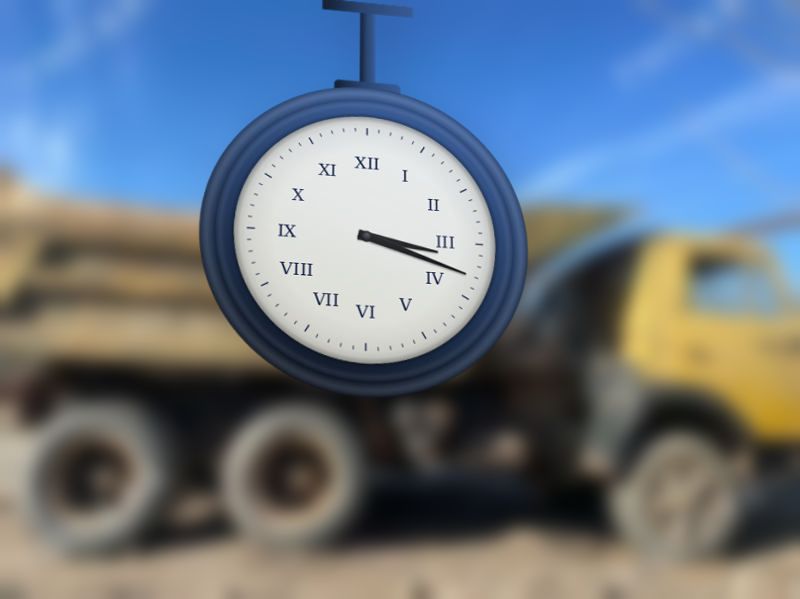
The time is 3:18
